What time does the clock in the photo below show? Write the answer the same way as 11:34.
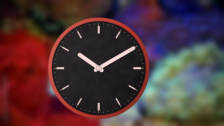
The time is 10:10
